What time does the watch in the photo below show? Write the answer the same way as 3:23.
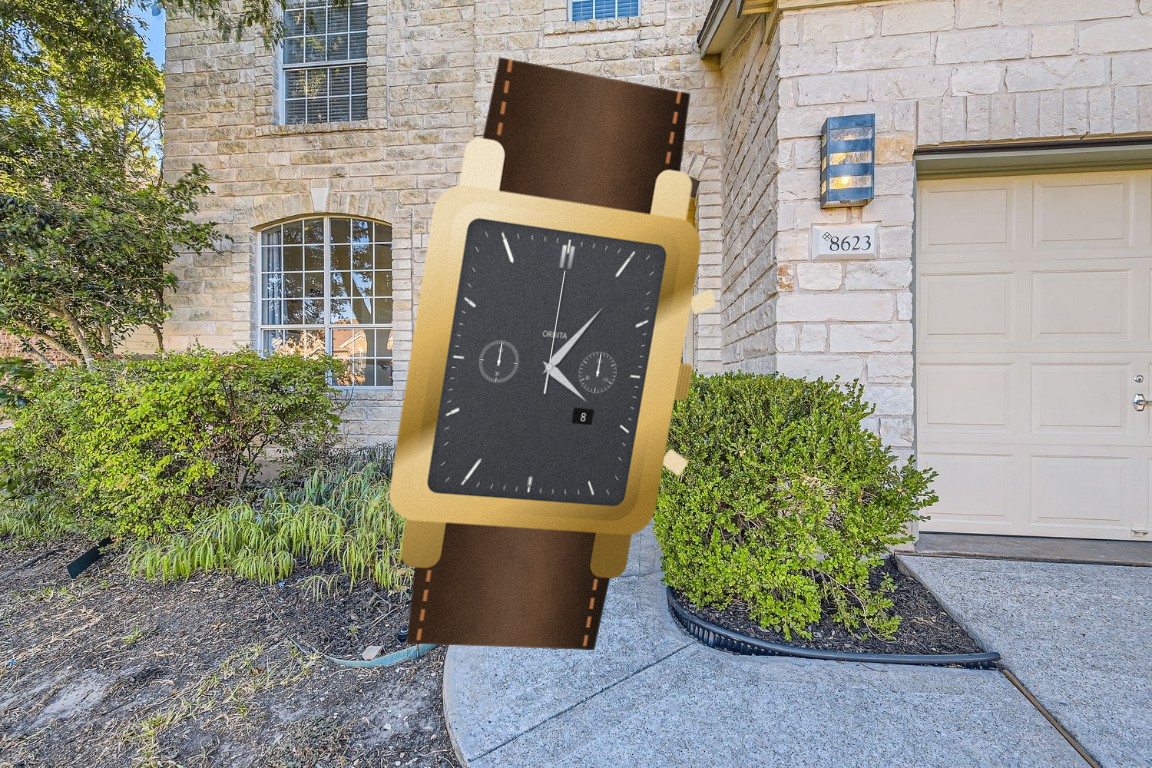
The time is 4:06
